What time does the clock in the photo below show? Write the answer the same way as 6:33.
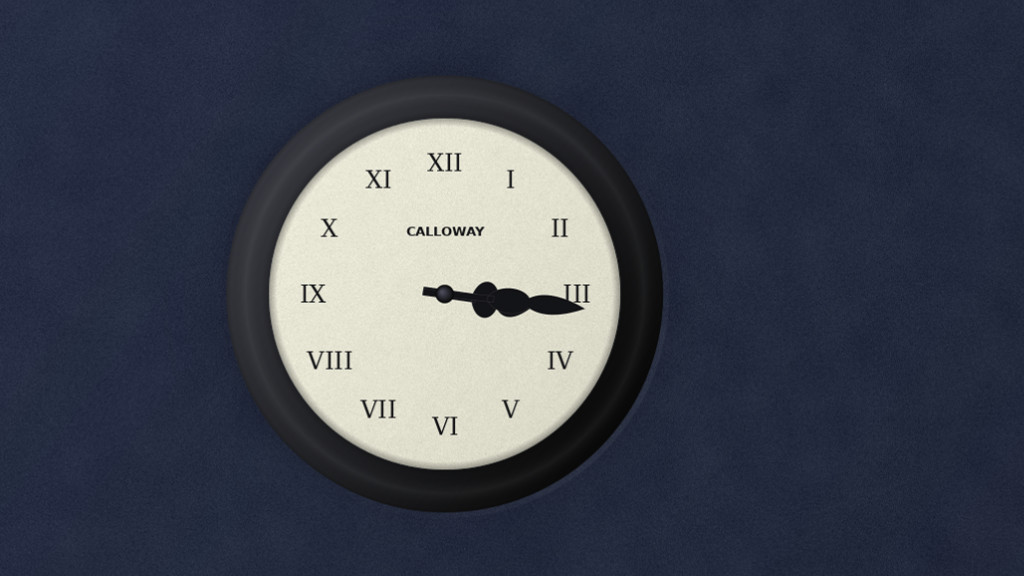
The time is 3:16
